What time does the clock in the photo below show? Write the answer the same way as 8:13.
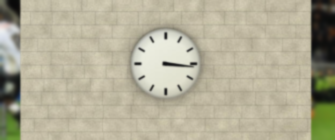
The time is 3:16
